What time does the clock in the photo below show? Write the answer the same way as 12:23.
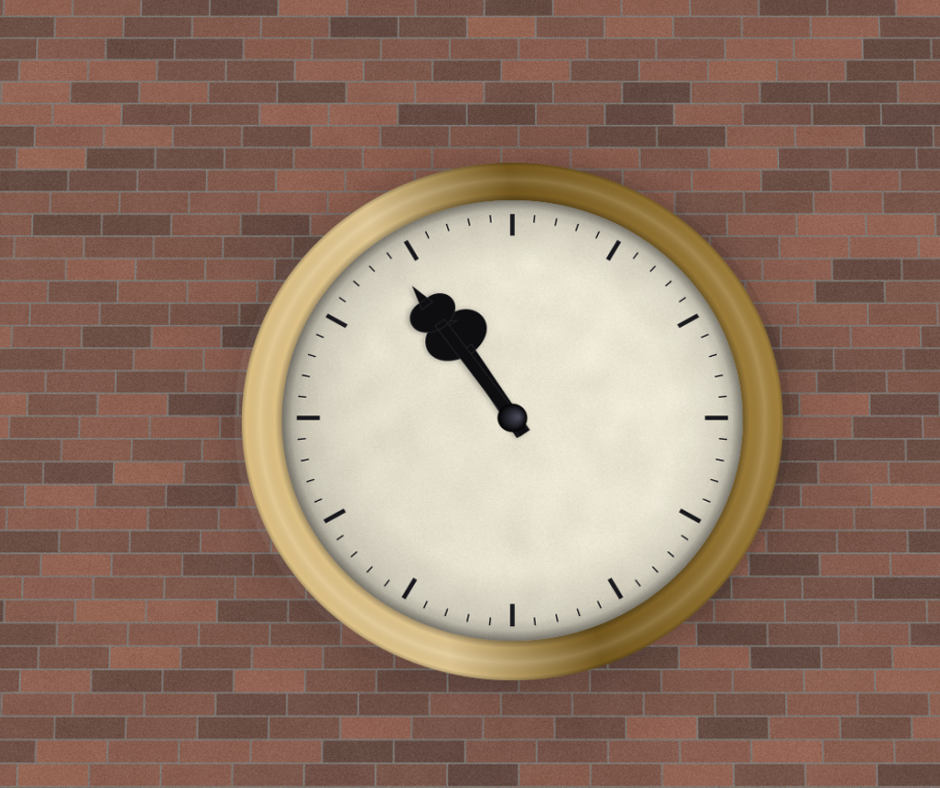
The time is 10:54
